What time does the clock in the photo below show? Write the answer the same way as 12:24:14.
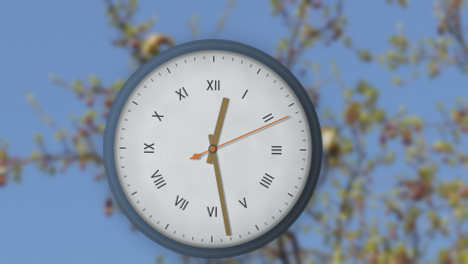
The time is 12:28:11
